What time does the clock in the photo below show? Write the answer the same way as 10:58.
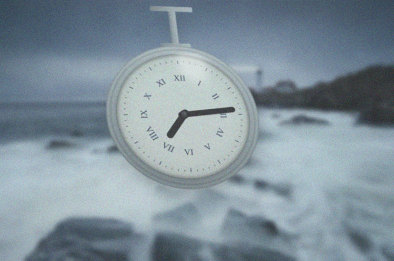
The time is 7:14
